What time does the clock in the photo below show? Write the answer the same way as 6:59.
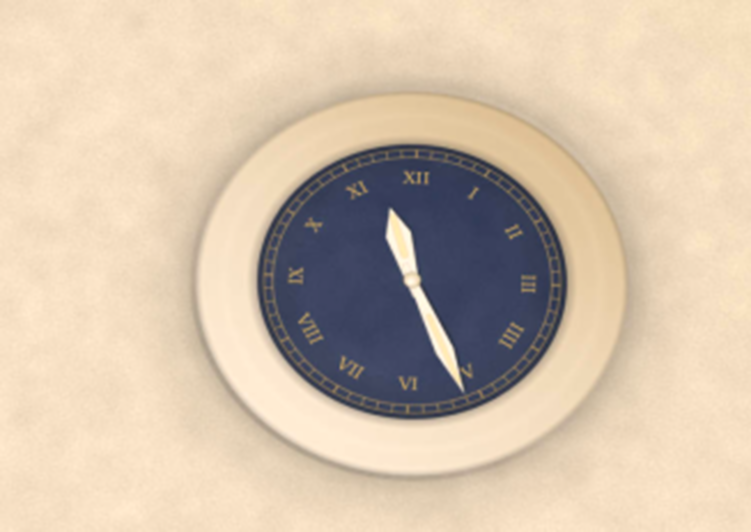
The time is 11:26
